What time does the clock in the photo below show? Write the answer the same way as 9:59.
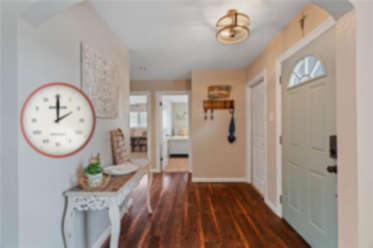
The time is 2:00
